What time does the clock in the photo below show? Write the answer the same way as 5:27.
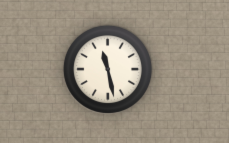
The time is 11:28
